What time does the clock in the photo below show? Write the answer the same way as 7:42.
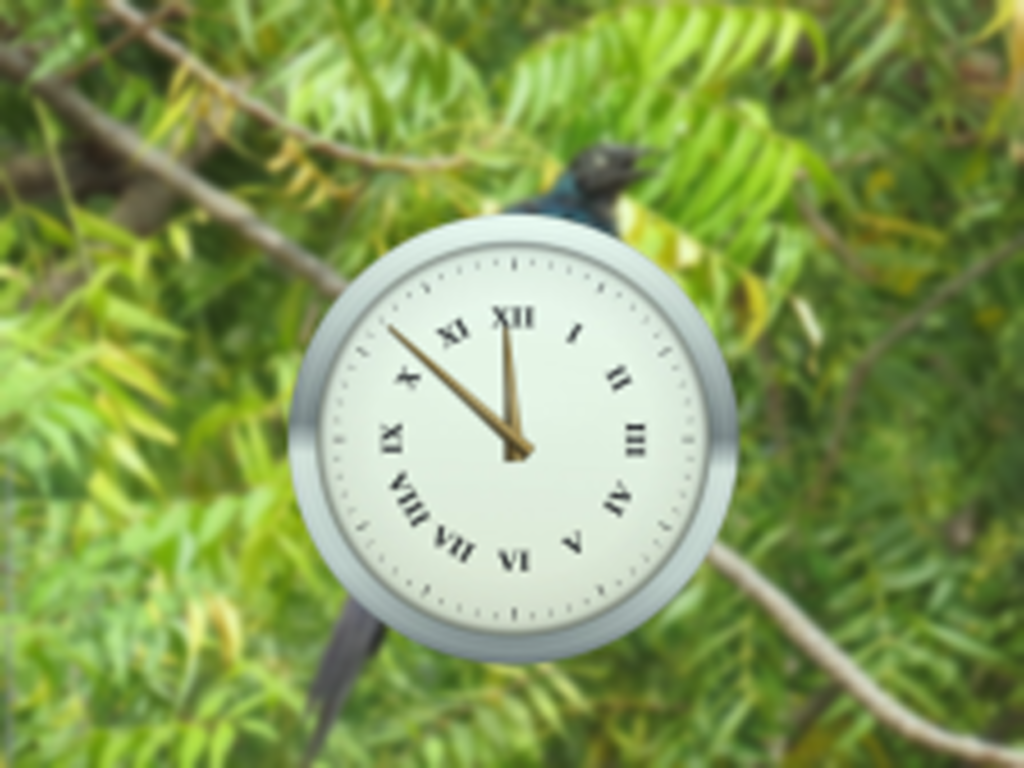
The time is 11:52
